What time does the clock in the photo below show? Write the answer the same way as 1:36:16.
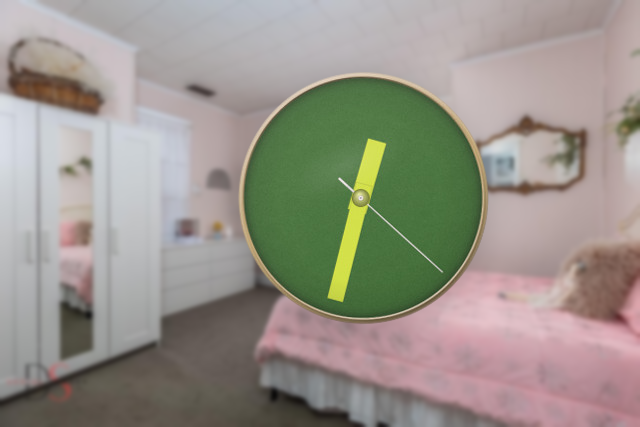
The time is 12:32:22
